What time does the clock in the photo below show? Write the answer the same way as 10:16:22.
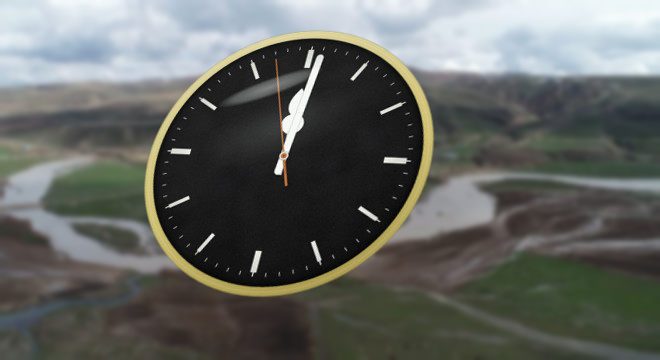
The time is 12:00:57
